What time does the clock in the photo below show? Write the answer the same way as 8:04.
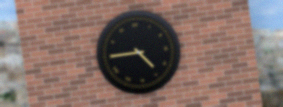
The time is 4:45
